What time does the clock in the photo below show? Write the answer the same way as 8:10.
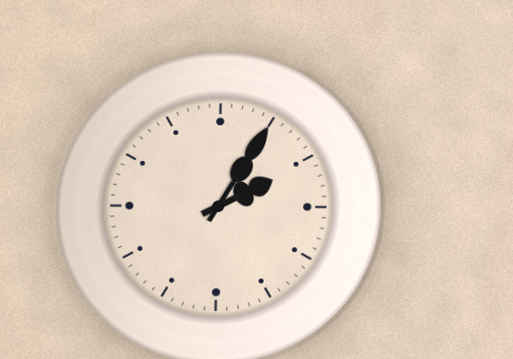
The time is 2:05
